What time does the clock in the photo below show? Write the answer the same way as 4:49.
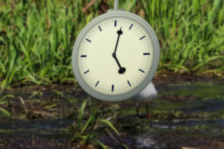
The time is 5:02
